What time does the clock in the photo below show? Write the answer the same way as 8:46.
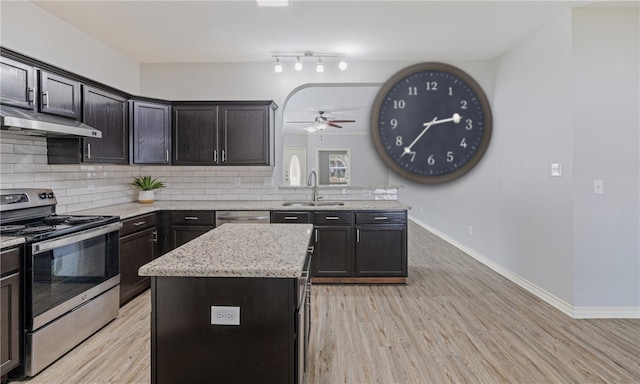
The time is 2:37
